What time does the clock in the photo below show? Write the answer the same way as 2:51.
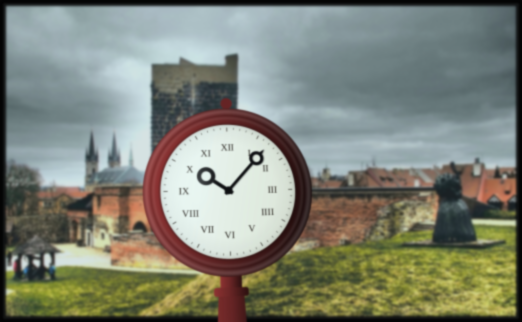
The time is 10:07
